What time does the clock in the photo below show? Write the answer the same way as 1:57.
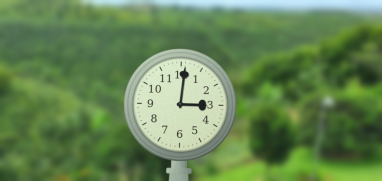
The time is 3:01
